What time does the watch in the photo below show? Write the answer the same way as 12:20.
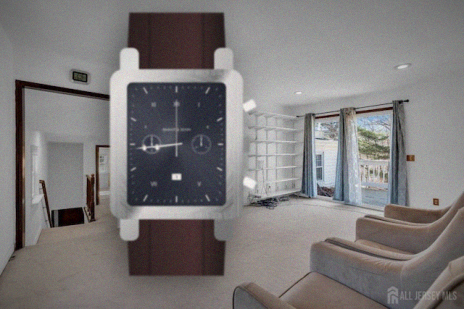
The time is 8:44
